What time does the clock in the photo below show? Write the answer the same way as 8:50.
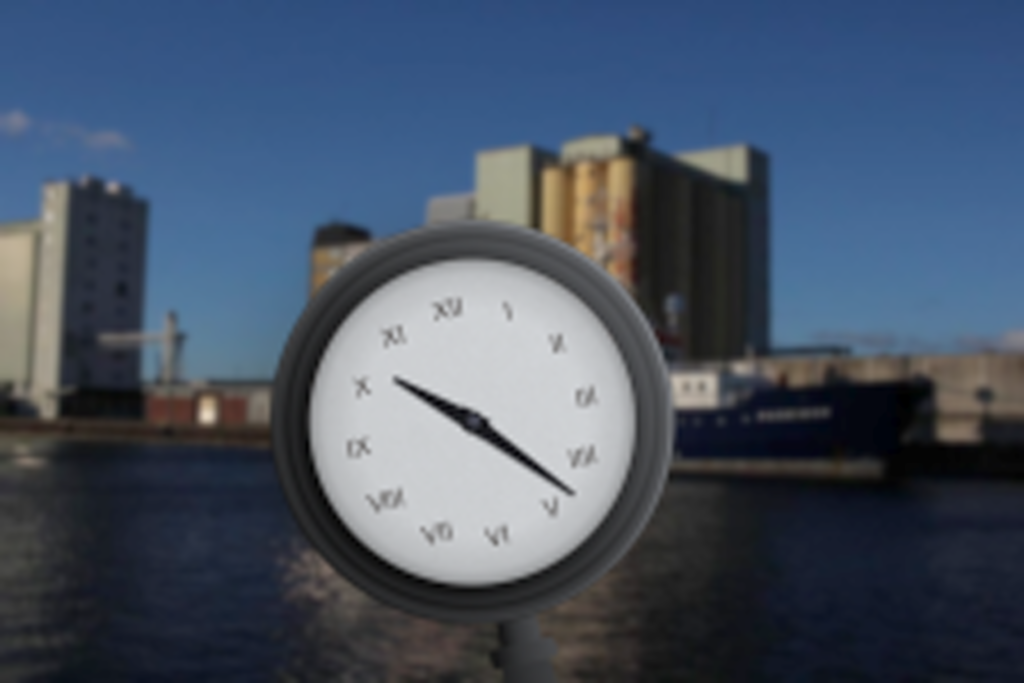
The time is 10:23
